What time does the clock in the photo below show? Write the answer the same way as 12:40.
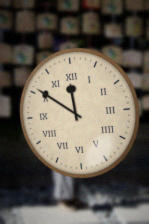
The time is 11:51
